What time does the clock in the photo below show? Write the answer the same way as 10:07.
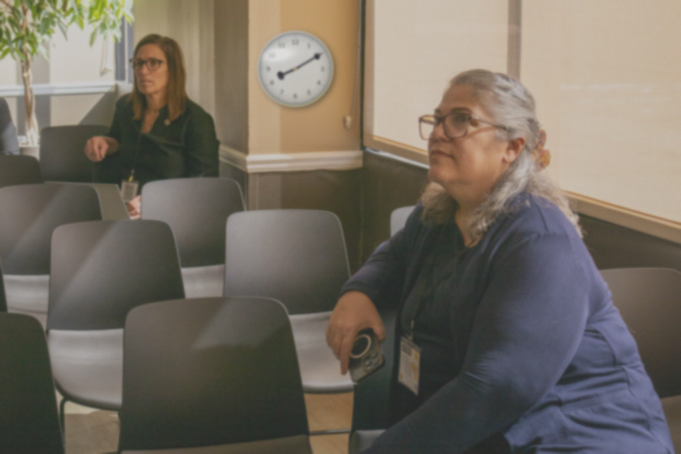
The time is 8:10
